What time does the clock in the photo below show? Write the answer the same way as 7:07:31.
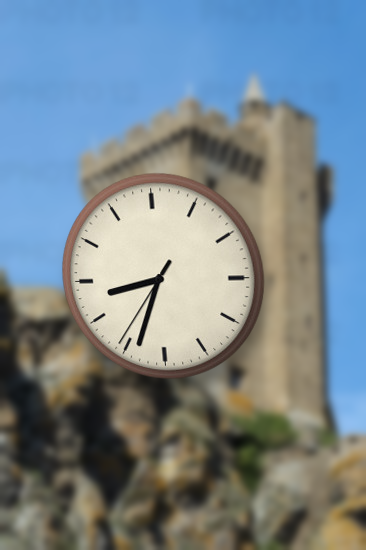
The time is 8:33:36
